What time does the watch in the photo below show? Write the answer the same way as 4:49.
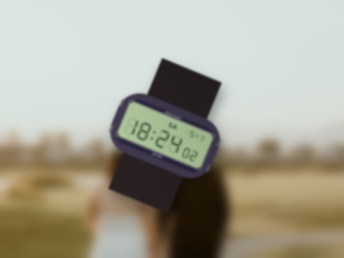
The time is 18:24
